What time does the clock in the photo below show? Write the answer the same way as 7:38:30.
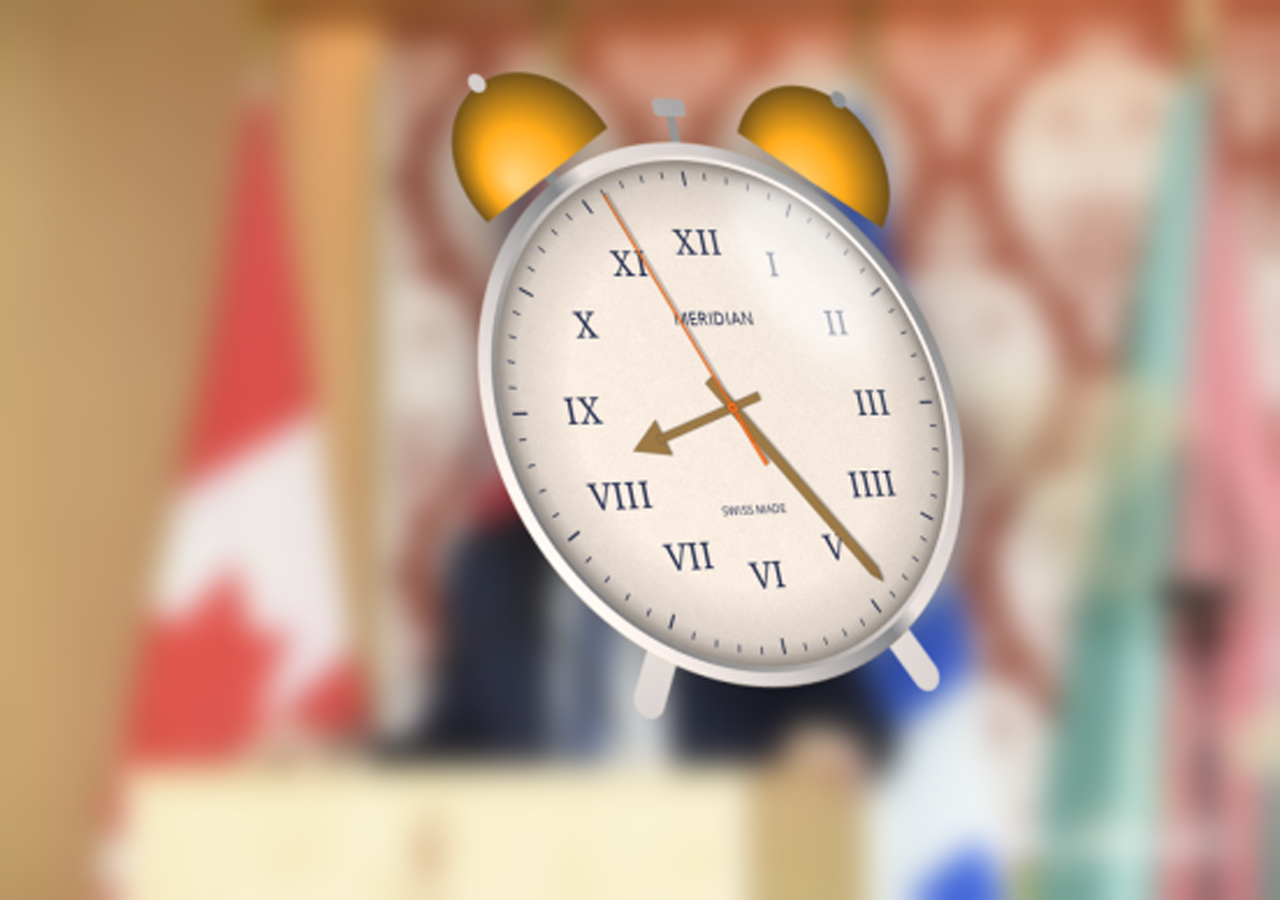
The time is 8:23:56
